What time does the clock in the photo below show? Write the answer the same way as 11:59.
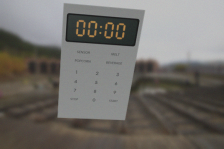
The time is 0:00
